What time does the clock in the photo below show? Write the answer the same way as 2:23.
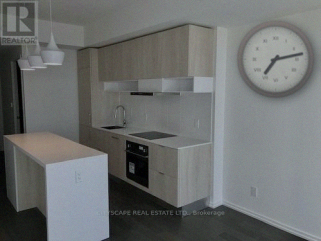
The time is 7:13
